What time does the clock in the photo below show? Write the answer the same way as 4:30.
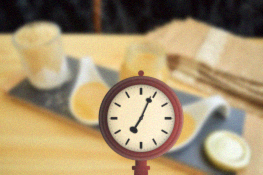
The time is 7:04
